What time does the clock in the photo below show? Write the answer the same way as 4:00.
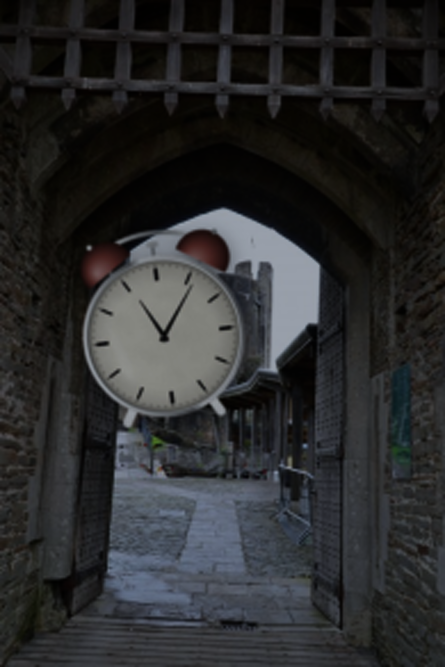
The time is 11:06
